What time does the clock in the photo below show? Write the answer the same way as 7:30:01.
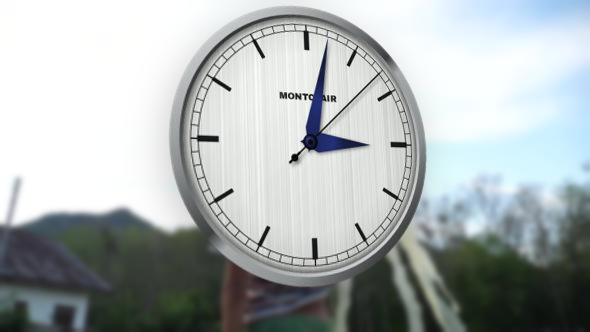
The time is 3:02:08
